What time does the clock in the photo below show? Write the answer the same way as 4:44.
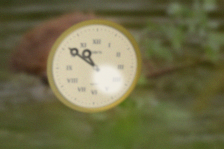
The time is 10:51
